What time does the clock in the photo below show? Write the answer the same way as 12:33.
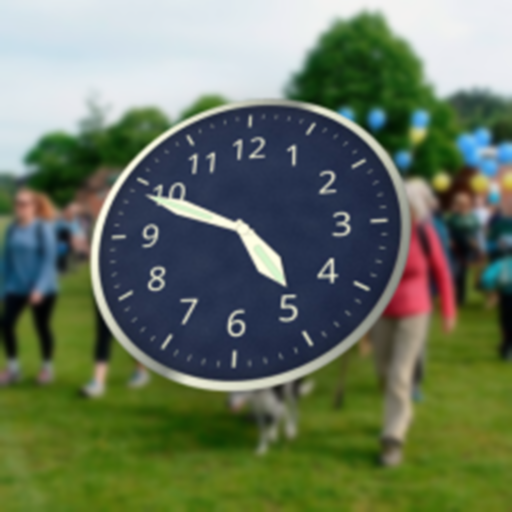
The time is 4:49
